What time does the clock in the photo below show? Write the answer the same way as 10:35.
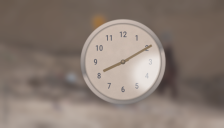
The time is 8:10
